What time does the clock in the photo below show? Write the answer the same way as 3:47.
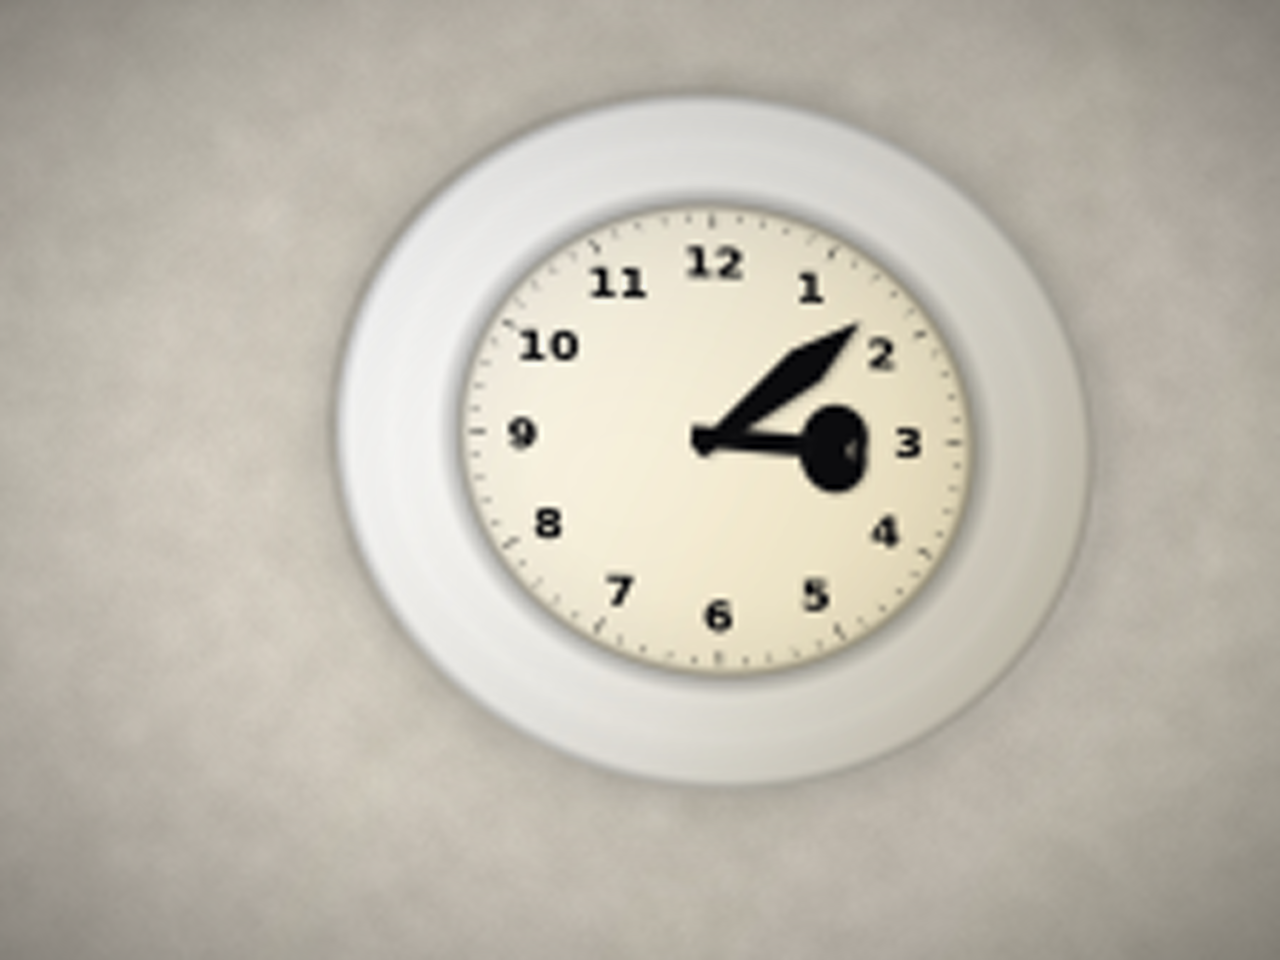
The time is 3:08
